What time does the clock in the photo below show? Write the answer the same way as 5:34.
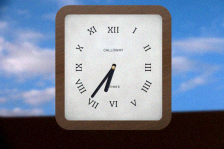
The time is 6:36
